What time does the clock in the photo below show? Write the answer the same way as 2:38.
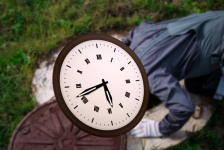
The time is 5:42
